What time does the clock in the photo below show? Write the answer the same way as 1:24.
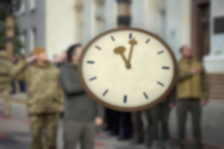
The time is 11:01
